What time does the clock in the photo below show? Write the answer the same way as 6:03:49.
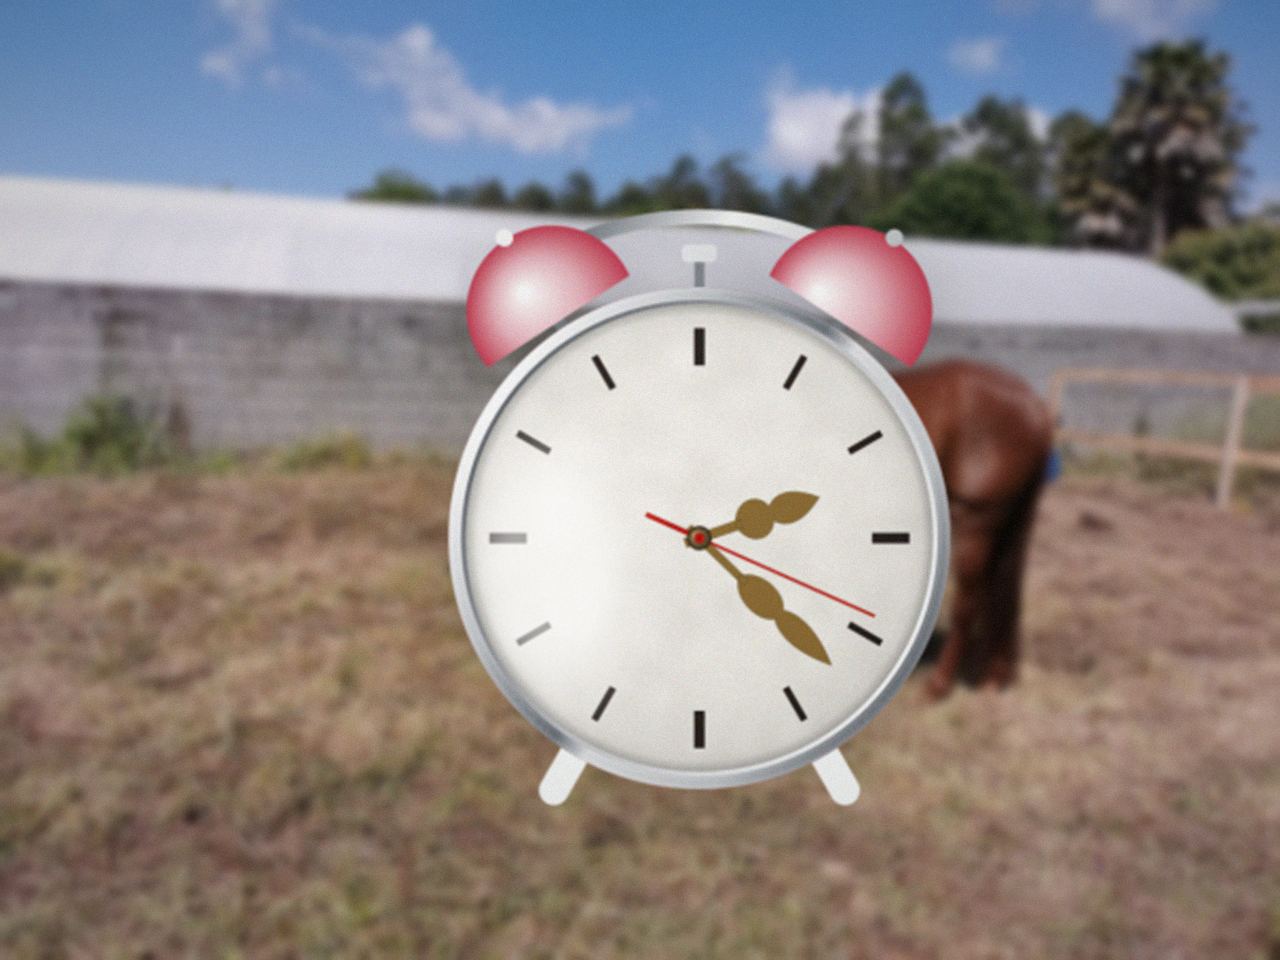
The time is 2:22:19
